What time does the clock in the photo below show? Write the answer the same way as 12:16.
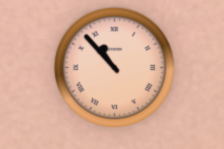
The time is 10:53
